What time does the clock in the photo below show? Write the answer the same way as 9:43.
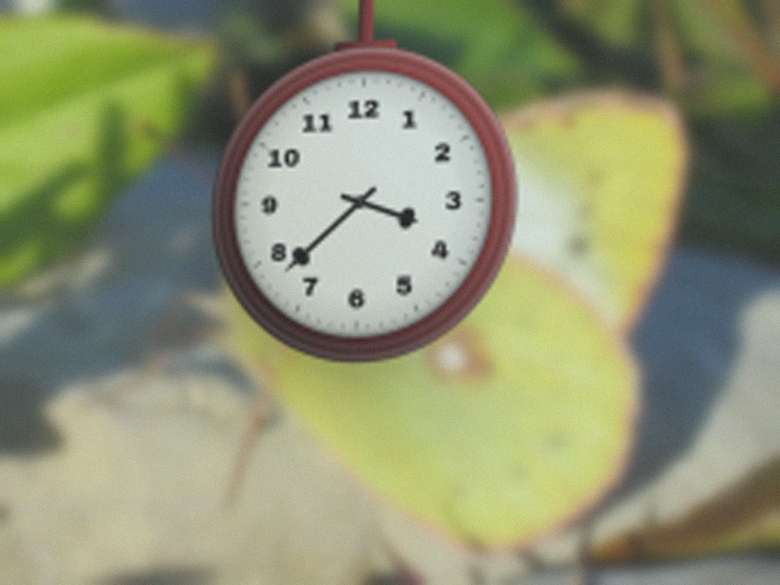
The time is 3:38
